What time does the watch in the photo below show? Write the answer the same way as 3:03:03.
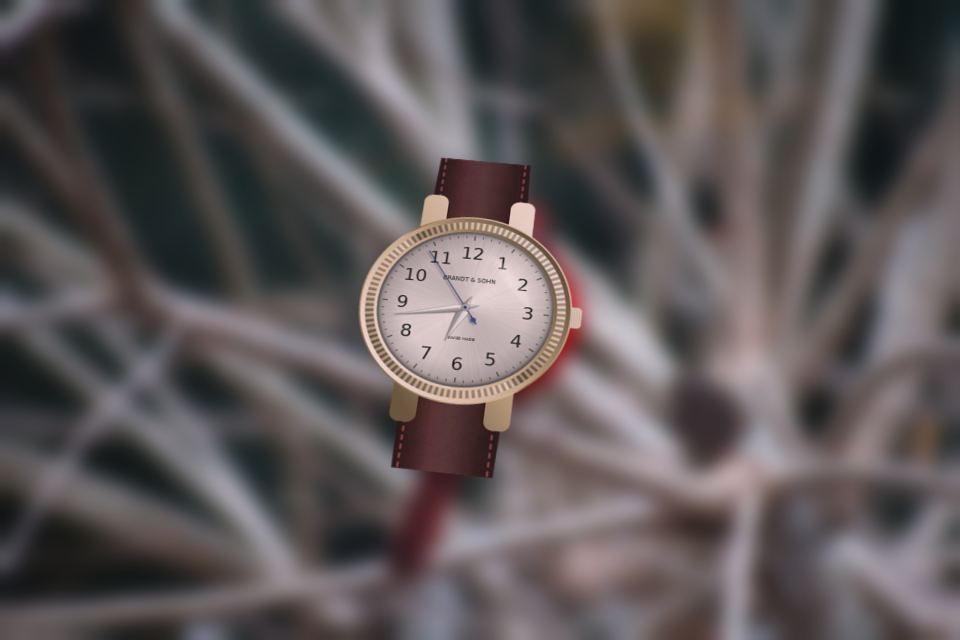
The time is 6:42:54
